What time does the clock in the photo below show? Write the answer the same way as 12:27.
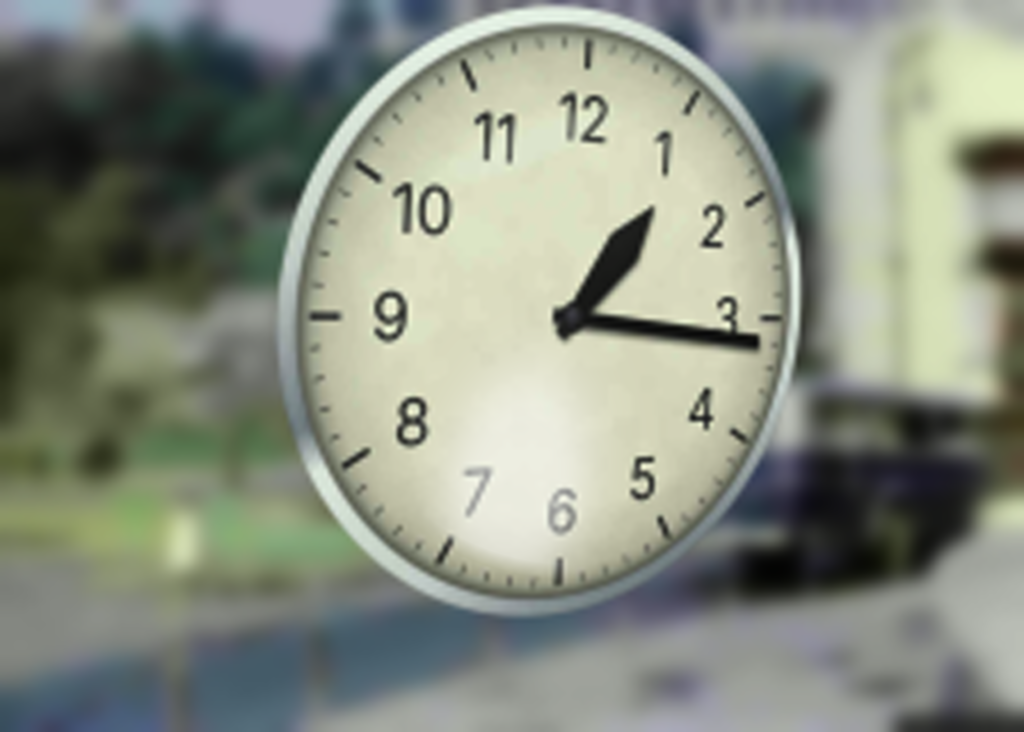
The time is 1:16
